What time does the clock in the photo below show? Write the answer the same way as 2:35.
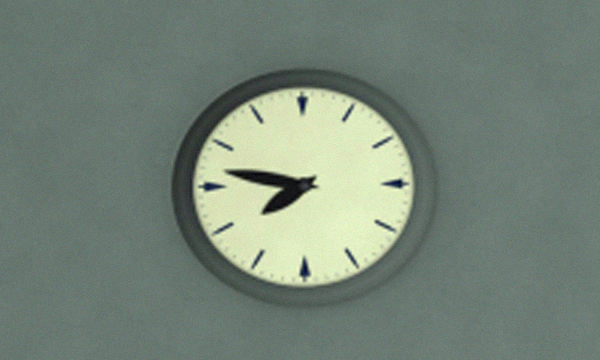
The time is 7:47
